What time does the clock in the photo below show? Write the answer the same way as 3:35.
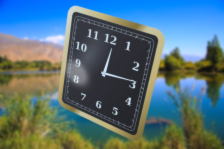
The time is 12:14
